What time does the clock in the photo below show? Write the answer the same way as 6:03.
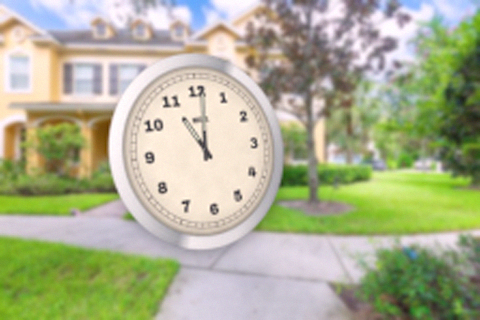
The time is 11:01
